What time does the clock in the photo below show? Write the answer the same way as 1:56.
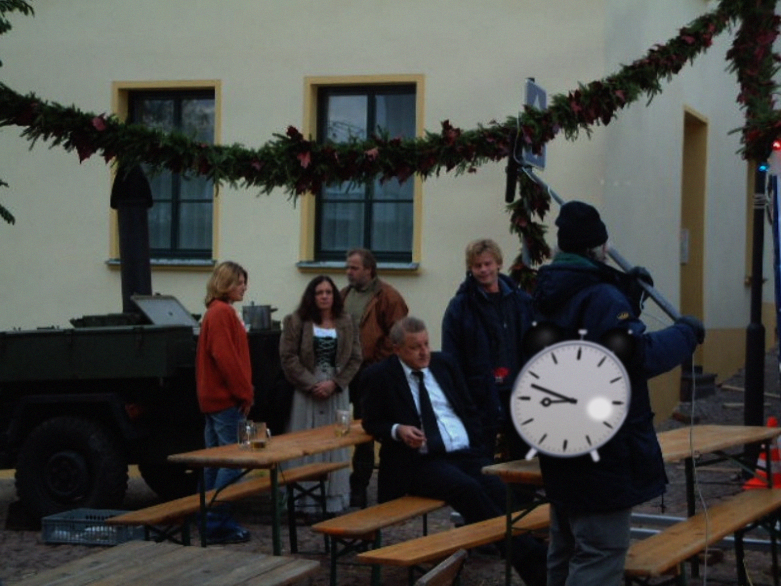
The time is 8:48
